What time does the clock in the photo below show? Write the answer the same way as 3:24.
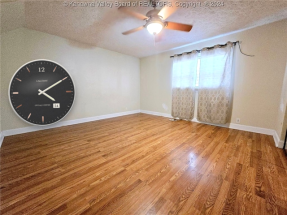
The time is 4:10
